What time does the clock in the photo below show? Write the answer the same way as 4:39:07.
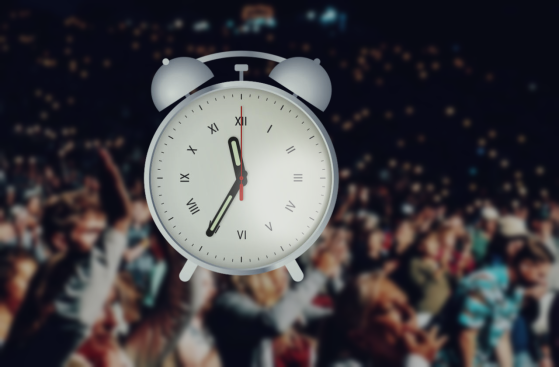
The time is 11:35:00
